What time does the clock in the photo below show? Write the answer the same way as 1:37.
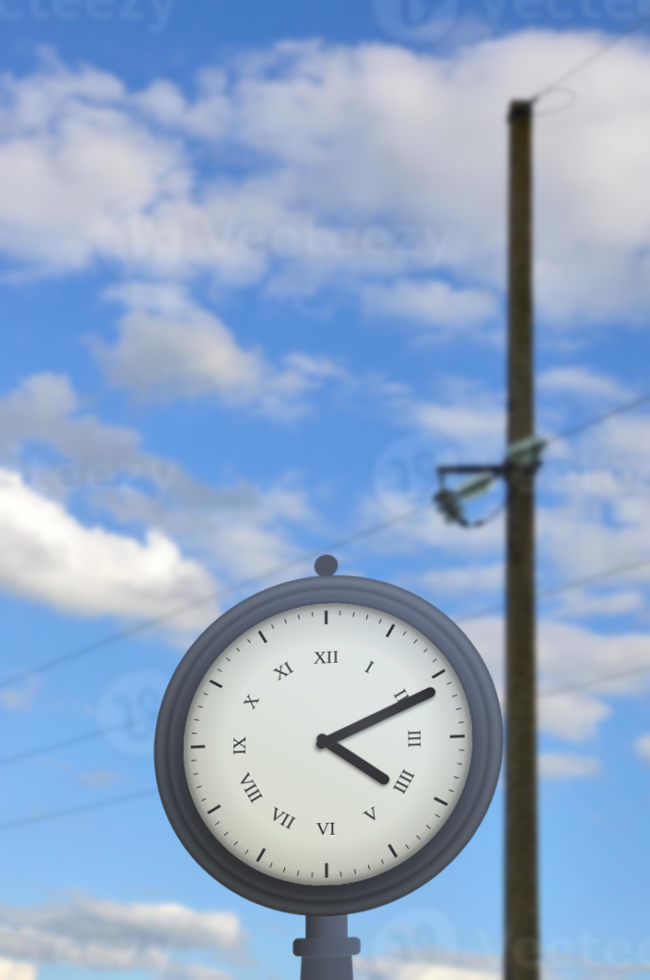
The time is 4:11
